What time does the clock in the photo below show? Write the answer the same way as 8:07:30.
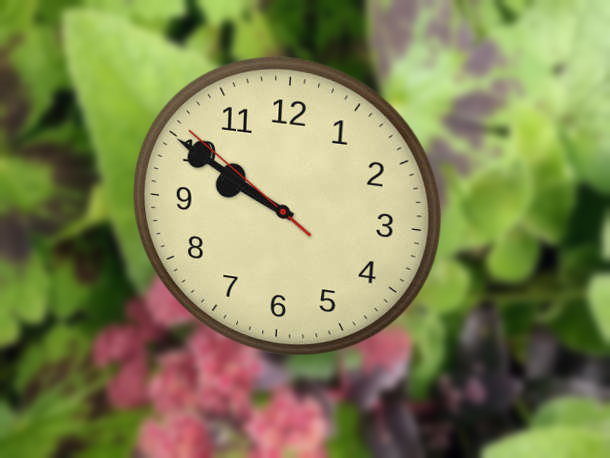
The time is 9:49:51
